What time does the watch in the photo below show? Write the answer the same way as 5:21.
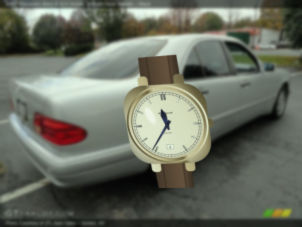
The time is 11:36
